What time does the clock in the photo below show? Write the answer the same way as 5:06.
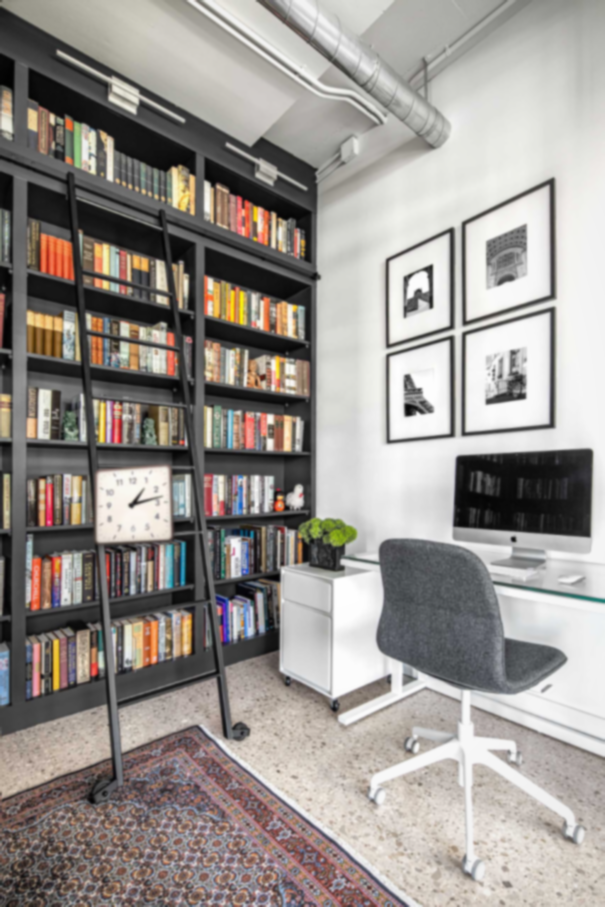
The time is 1:13
